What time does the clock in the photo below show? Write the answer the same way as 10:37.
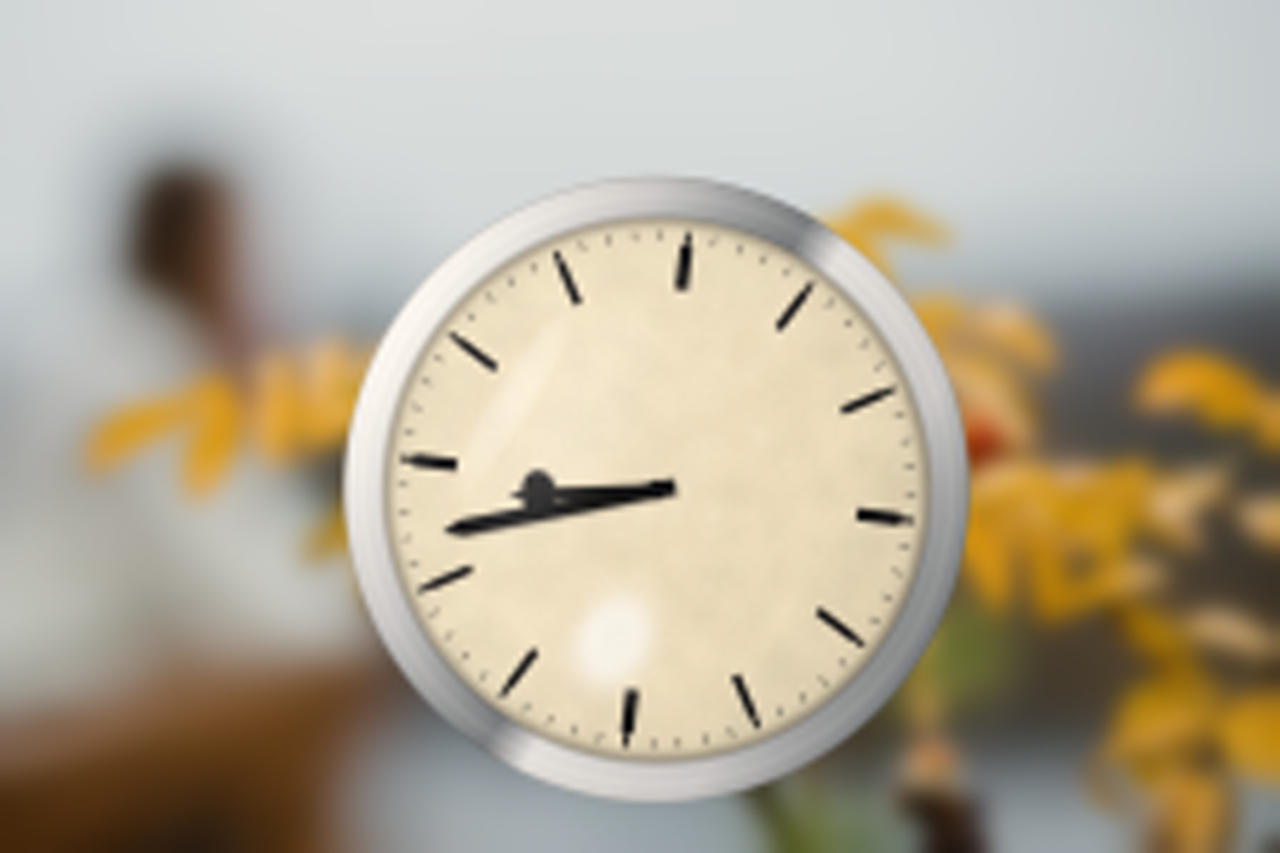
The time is 8:42
